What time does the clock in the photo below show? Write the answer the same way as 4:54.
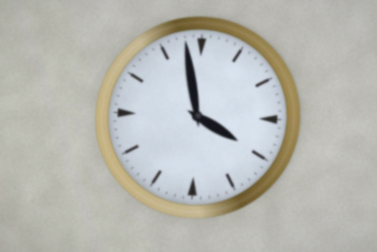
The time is 3:58
